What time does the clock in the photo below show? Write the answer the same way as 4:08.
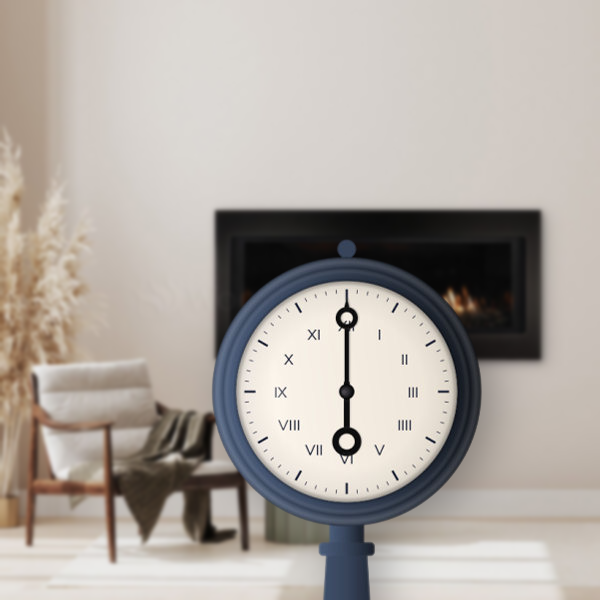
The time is 6:00
